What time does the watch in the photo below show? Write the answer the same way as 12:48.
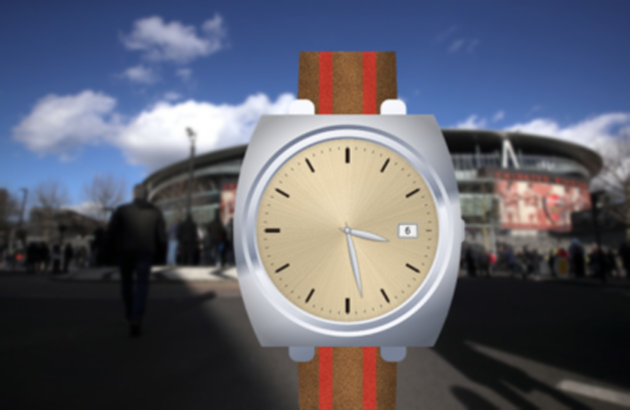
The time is 3:28
